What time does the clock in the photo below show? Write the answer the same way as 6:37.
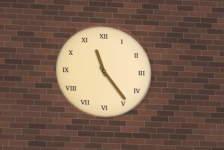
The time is 11:24
